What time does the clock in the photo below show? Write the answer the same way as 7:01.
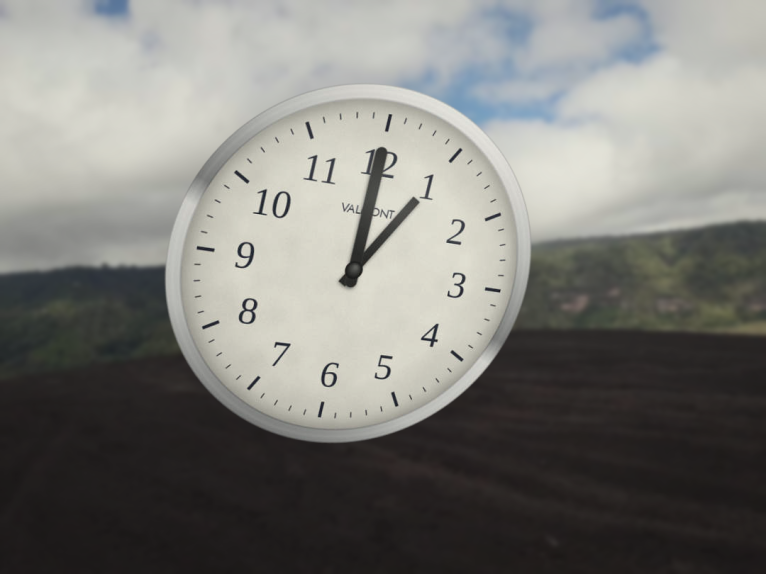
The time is 1:00
